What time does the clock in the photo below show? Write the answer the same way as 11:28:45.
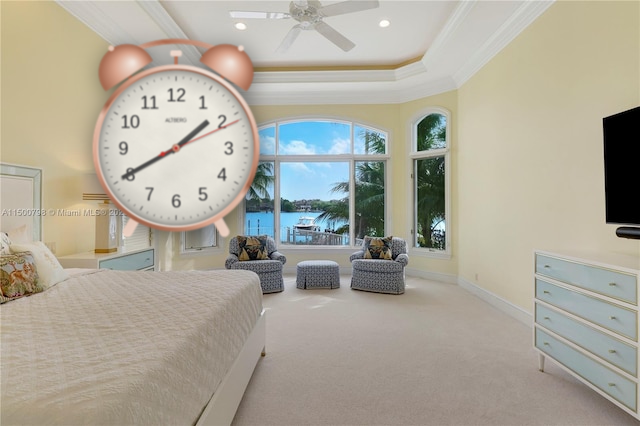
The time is 1:40:11
